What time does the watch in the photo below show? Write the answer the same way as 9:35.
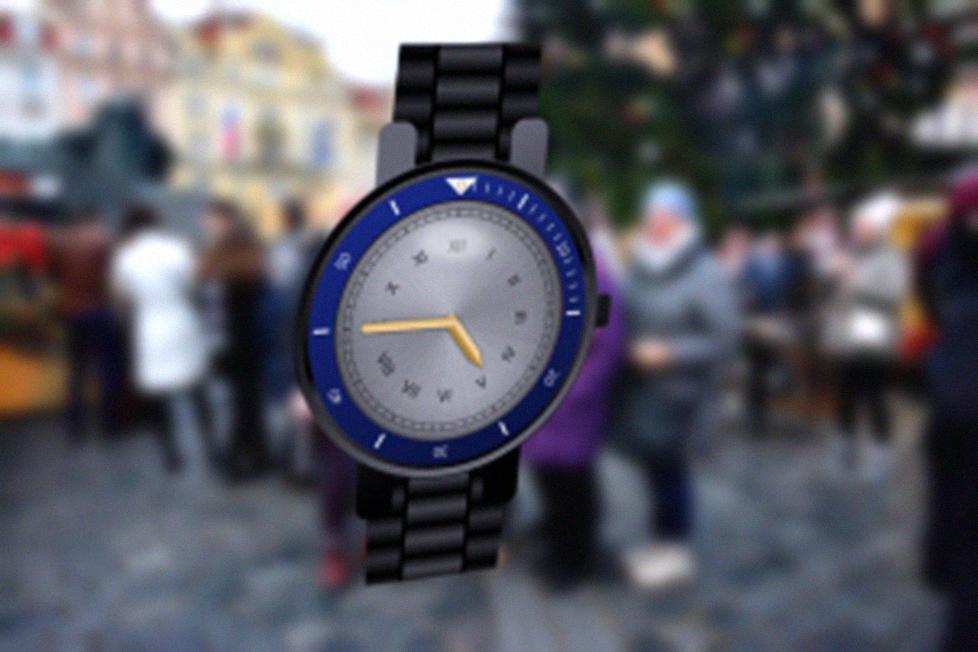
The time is 4:45
